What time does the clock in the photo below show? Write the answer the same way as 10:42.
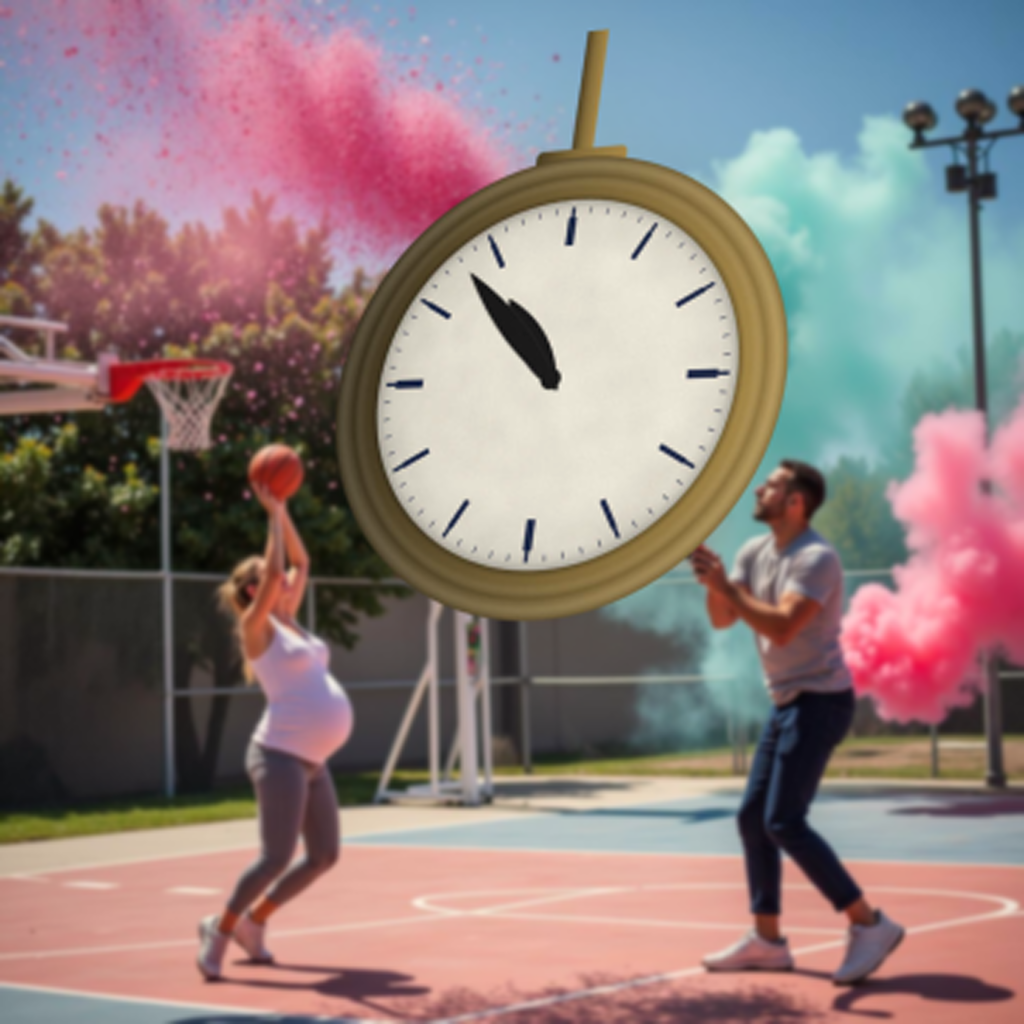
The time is 10:53
